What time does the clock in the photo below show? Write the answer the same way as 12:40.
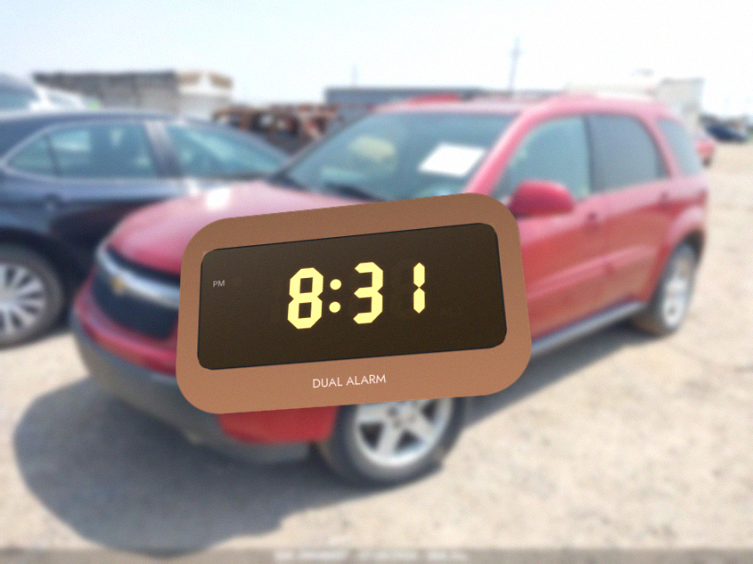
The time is 8:31
